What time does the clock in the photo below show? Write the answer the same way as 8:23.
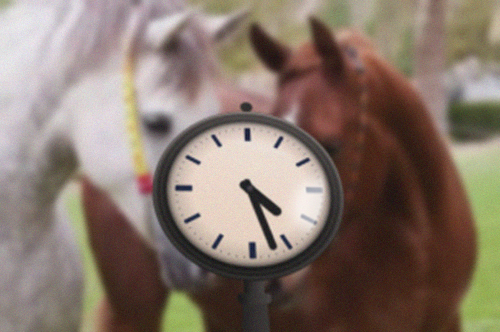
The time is 4:27
